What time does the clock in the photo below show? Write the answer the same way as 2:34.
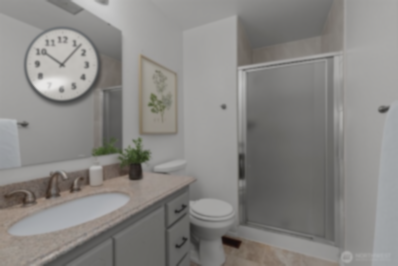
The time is 10:07
